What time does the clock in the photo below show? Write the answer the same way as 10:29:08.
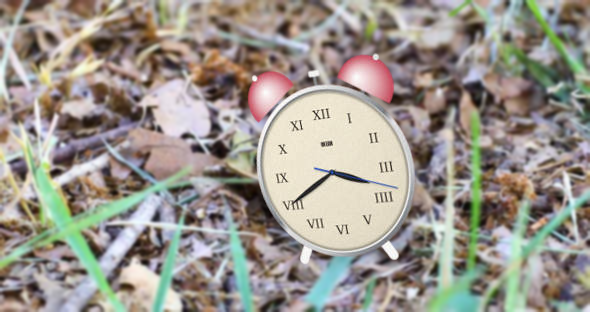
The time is 3:40:18
